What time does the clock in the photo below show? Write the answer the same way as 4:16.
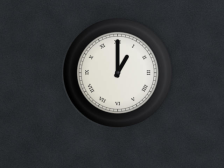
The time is 1:00
